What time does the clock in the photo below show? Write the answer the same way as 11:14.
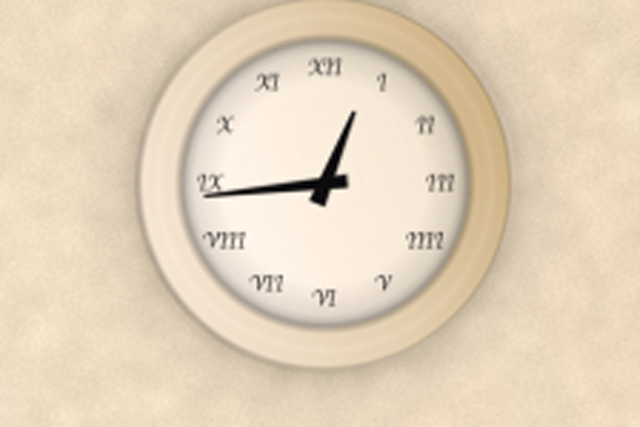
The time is 12:44
